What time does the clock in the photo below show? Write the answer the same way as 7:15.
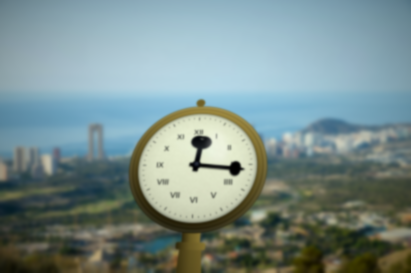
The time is 12:16
